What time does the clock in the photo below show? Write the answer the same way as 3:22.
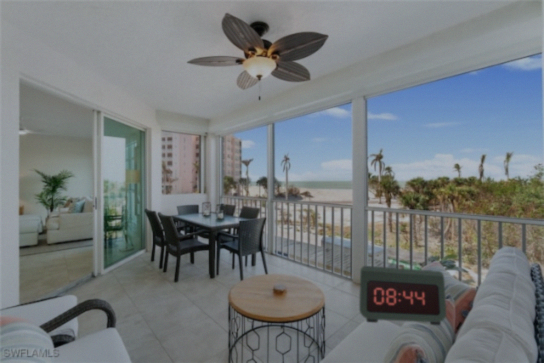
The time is 8:44
